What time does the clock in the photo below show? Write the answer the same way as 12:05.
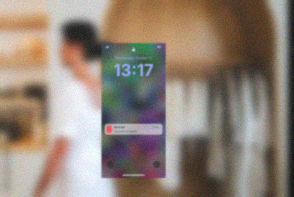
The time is 13:17
